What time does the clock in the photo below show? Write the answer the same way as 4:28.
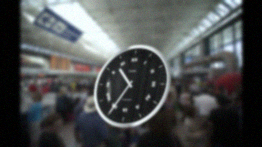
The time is 10:35
